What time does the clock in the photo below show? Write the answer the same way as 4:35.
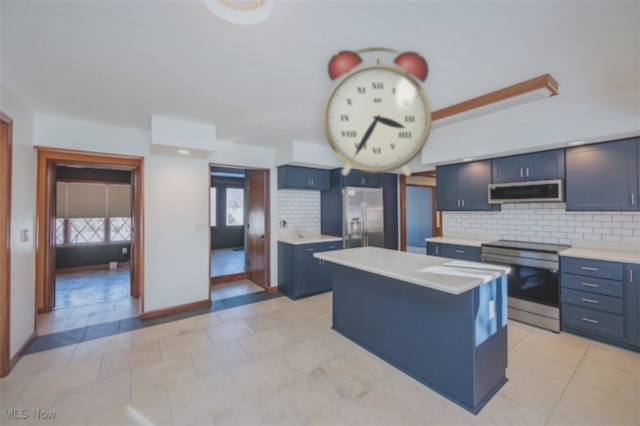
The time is 3:35
